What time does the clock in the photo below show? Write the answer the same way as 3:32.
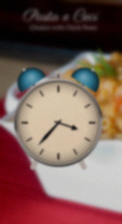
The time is 3:37
